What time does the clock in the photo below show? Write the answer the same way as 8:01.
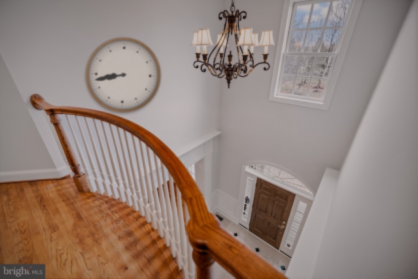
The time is 8:43
